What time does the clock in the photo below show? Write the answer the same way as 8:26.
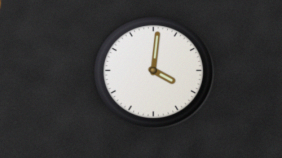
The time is 4:01
